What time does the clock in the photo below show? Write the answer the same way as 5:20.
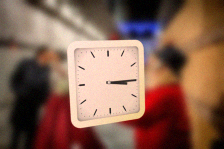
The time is 3:15
